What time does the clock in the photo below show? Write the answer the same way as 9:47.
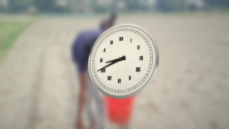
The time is 8:41
